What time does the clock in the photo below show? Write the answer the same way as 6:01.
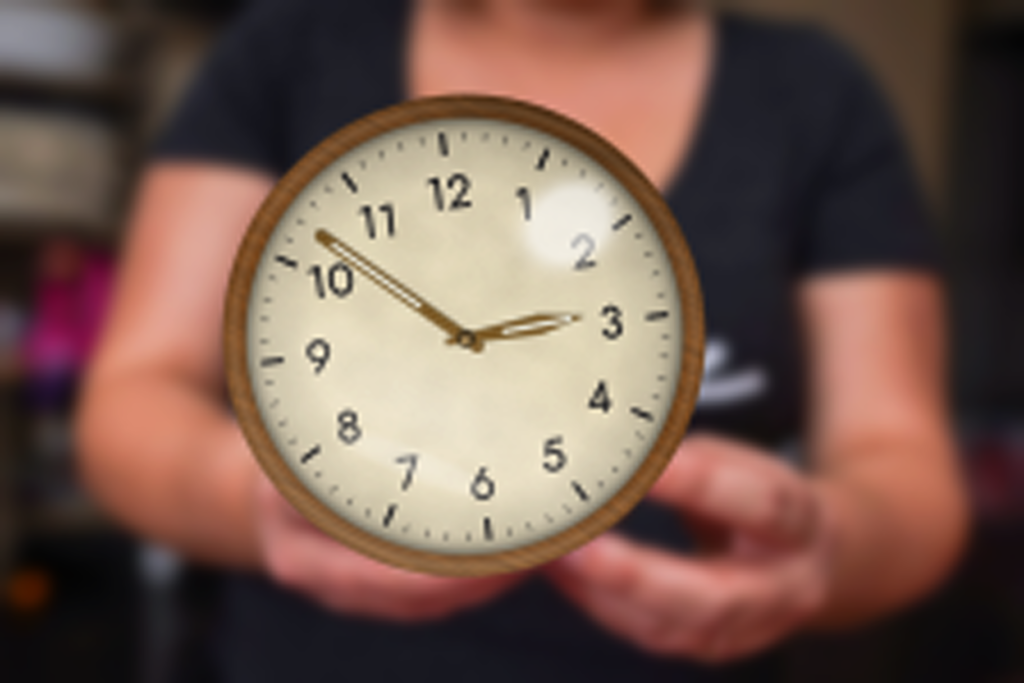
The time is 2:52
